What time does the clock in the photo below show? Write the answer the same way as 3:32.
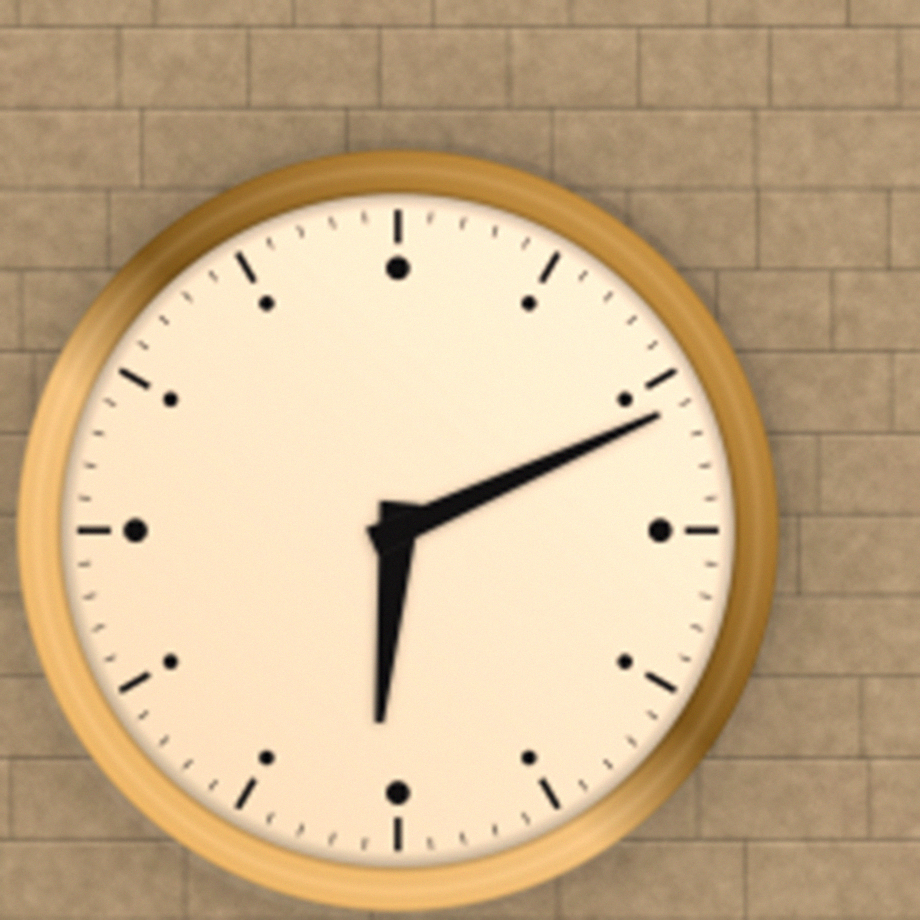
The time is 6:11
